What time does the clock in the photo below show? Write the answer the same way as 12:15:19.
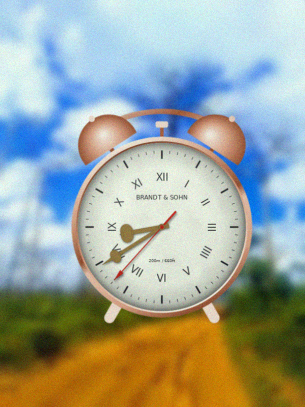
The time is 8:39:37
